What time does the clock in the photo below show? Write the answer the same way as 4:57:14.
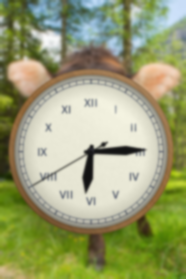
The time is 6:14:40
